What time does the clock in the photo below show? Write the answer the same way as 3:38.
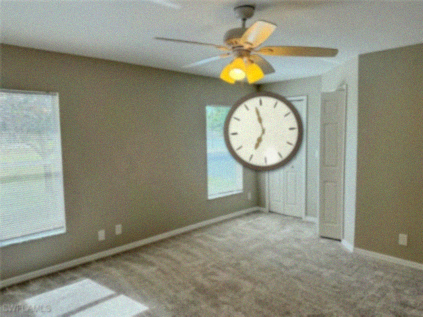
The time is 6:58
